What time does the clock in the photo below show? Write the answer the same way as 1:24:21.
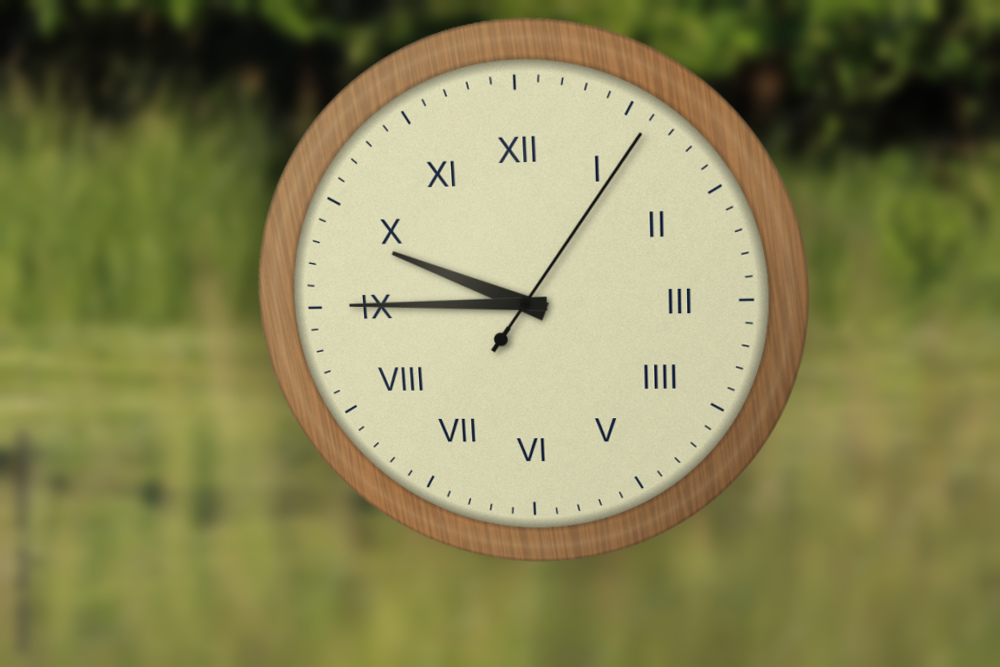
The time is 9:45:06
